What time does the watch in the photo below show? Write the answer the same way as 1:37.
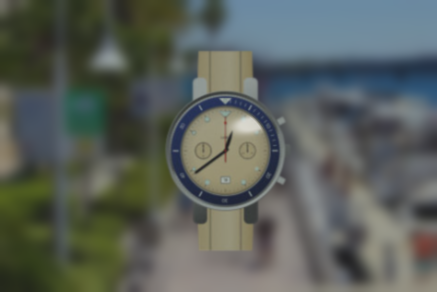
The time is 12:39
